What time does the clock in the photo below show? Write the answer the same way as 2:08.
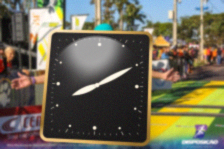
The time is 8:10
